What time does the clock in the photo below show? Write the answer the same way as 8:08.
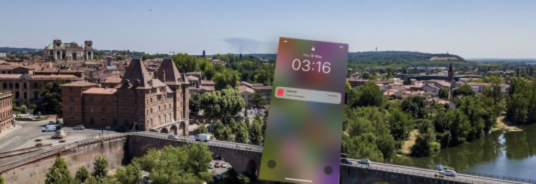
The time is 3:16
